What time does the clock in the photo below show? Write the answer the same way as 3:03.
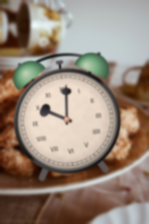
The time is 10:01
